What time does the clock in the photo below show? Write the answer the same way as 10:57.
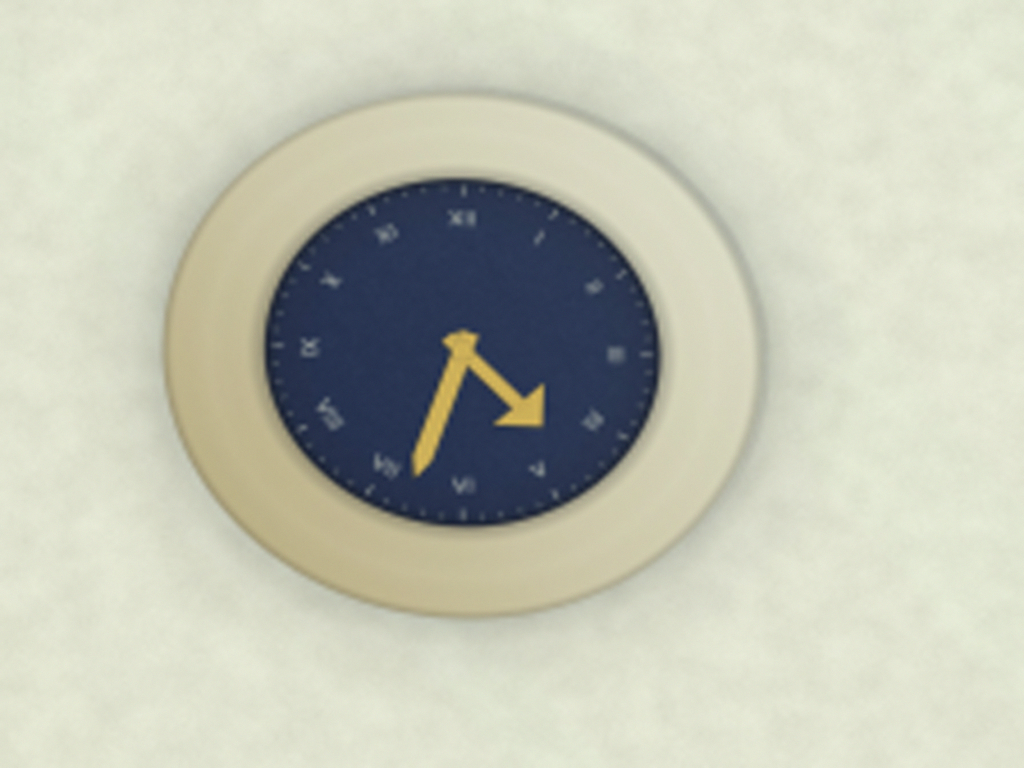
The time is 4:33
